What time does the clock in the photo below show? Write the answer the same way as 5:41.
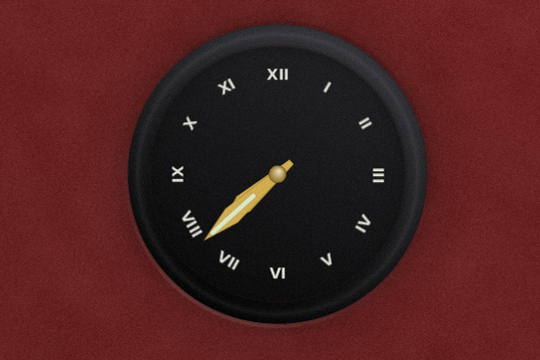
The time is 7:38
